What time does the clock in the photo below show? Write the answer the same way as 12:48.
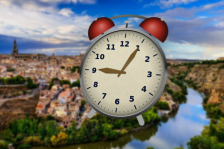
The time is 9:05
